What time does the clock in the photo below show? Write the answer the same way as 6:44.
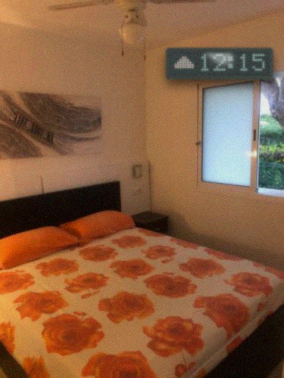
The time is 12:15
